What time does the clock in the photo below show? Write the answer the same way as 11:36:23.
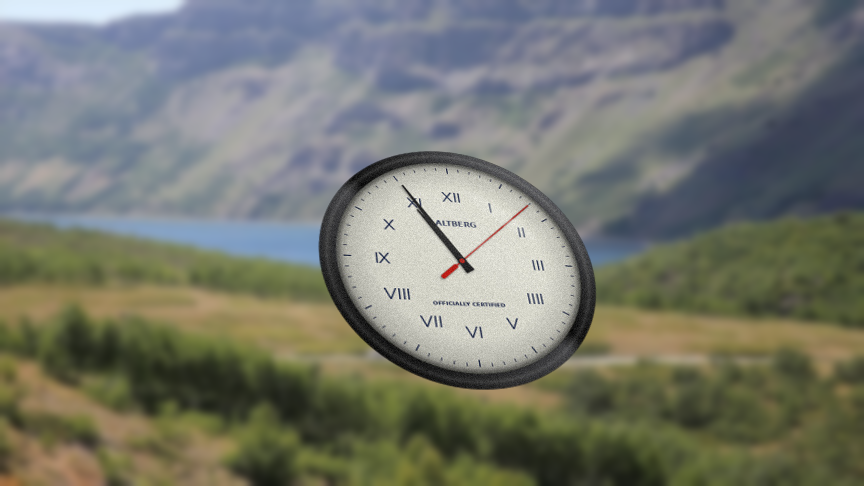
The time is 10:55:08
